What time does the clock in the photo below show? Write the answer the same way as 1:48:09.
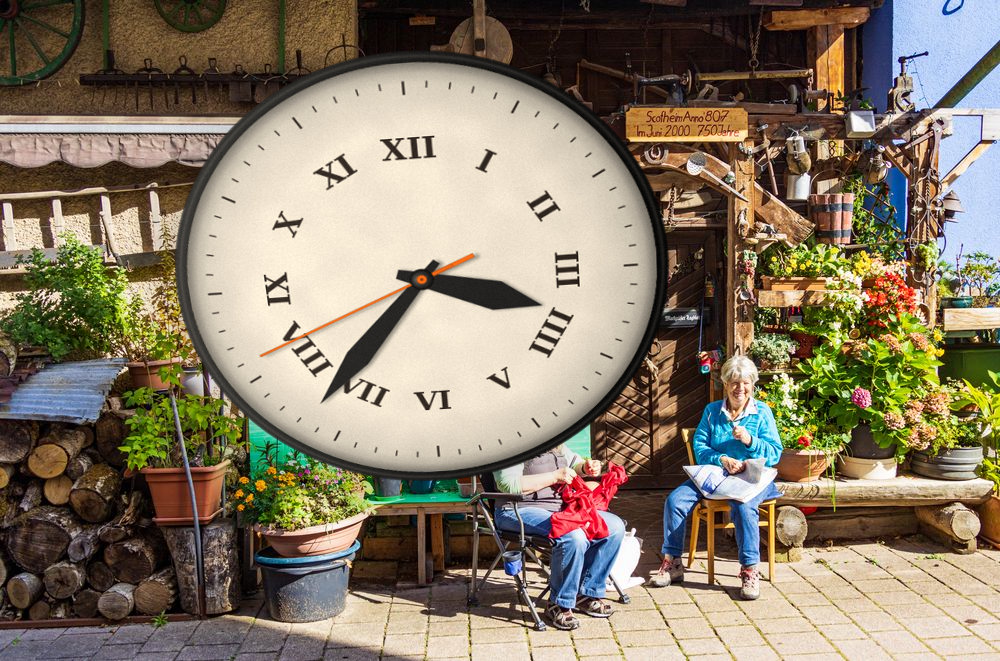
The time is 3:36:41
